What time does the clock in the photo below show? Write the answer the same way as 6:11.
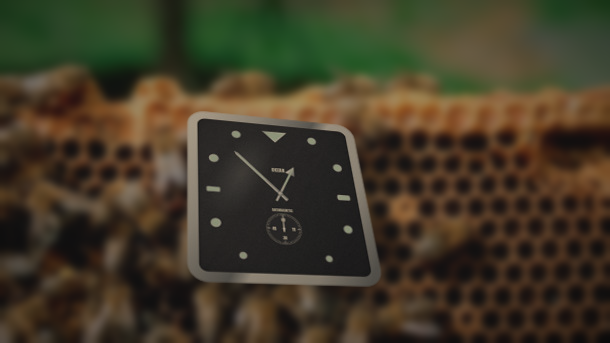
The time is 12:53
